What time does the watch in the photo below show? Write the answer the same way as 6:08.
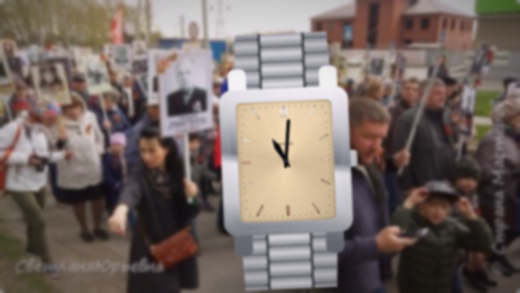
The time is 11:01
